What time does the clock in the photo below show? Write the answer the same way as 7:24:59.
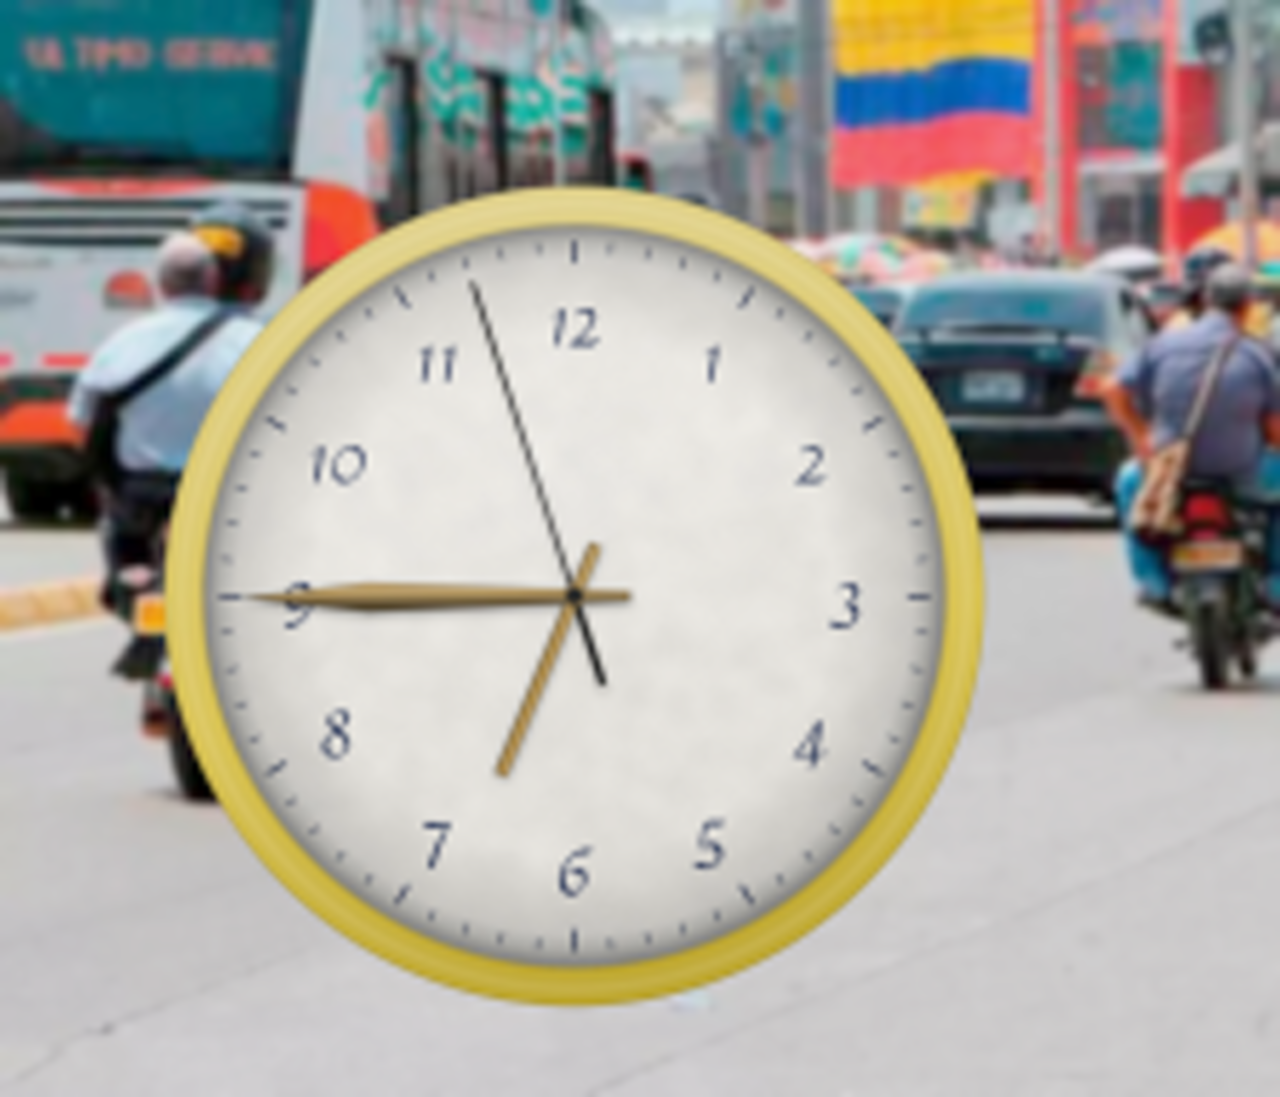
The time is 6:44:57
